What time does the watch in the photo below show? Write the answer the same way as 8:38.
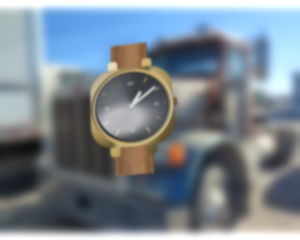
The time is 1:09
